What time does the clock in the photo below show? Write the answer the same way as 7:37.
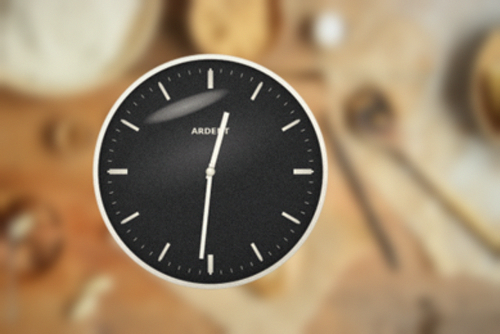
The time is 12:31
